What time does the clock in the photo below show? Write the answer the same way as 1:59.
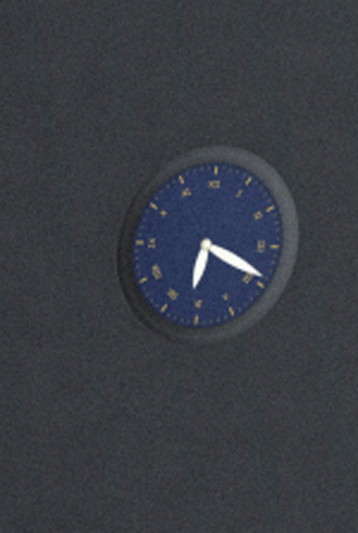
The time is 6:19
